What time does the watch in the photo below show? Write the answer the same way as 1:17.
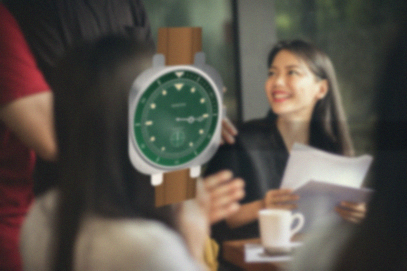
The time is 3:16
